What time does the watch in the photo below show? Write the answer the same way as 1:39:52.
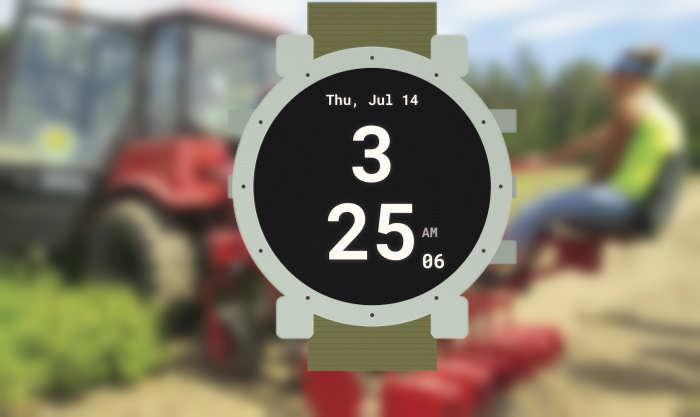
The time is 3:25:06
